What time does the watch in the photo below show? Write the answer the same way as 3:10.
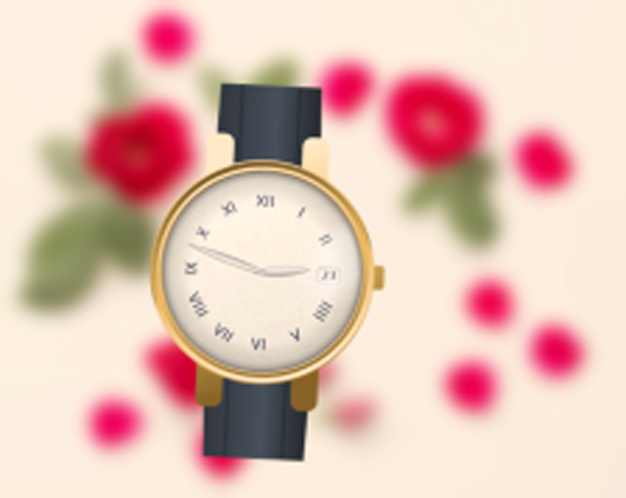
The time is 2:48
